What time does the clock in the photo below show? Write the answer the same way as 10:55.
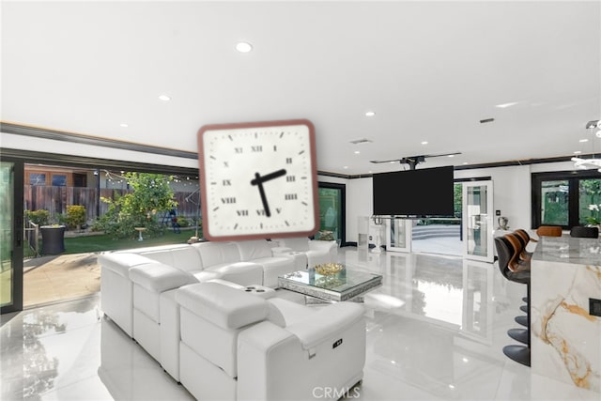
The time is 2:28
